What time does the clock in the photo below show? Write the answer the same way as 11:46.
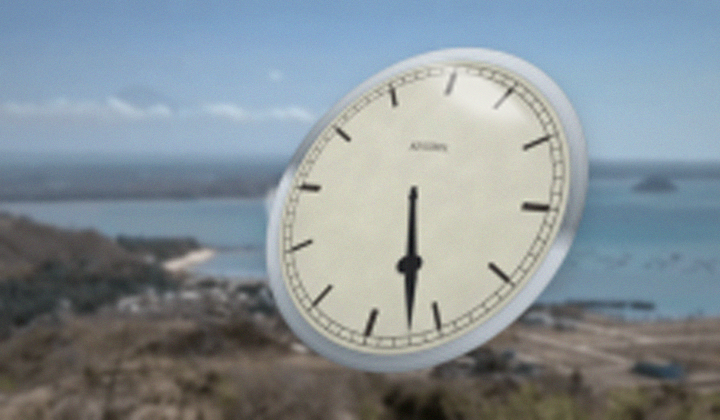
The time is 5:27
